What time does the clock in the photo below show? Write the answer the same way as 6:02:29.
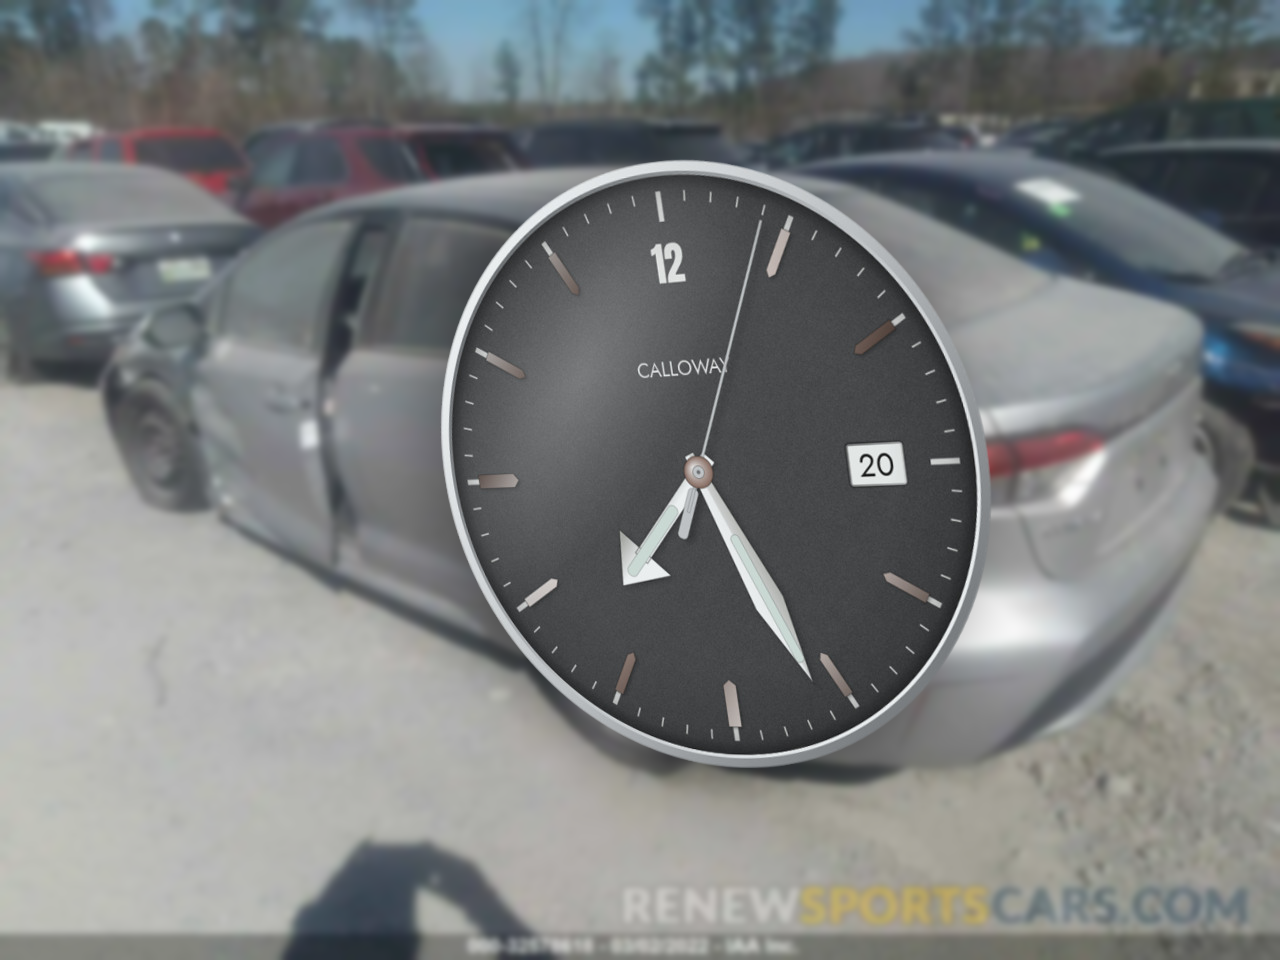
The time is 7:26:04
